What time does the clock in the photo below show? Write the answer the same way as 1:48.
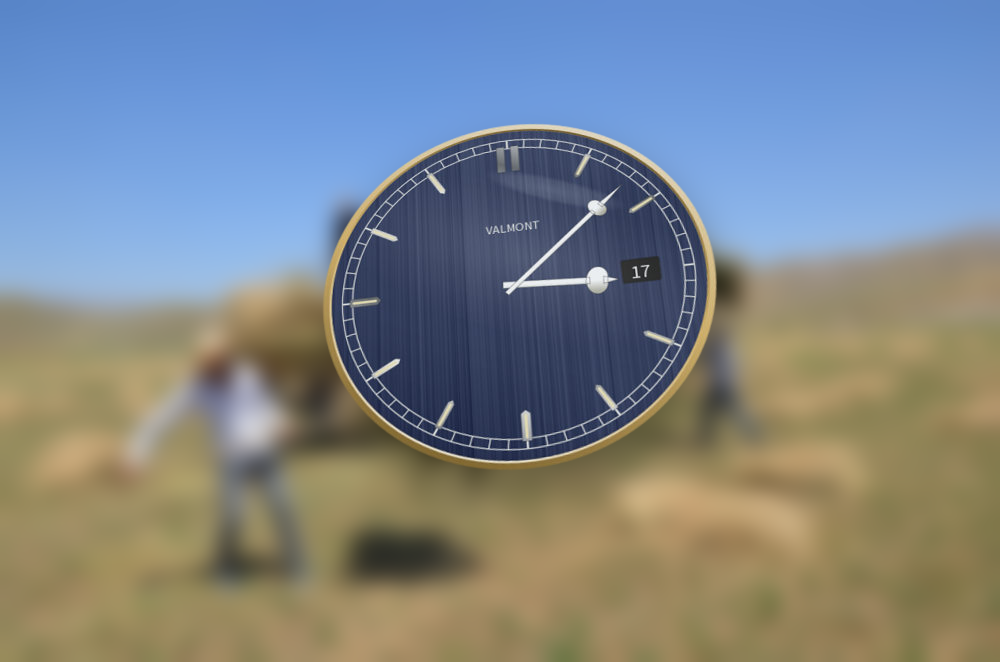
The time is 3:08
